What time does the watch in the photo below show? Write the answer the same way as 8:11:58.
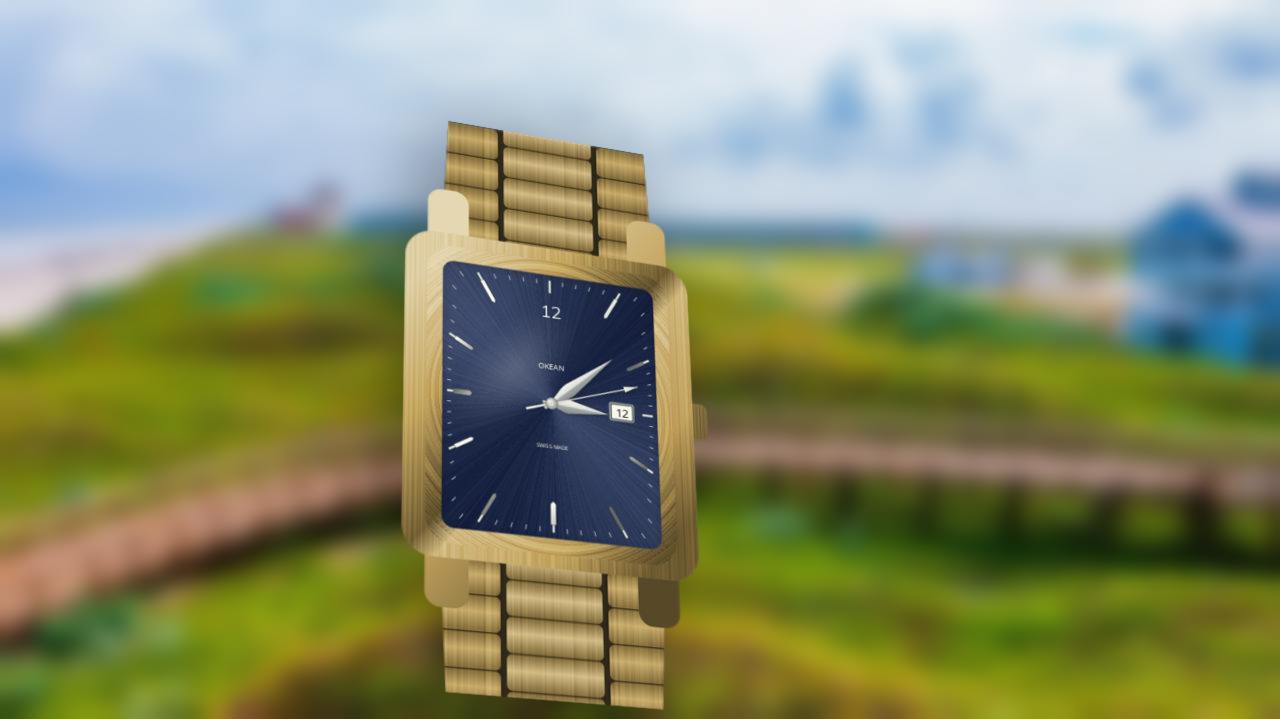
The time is 3:08:12
